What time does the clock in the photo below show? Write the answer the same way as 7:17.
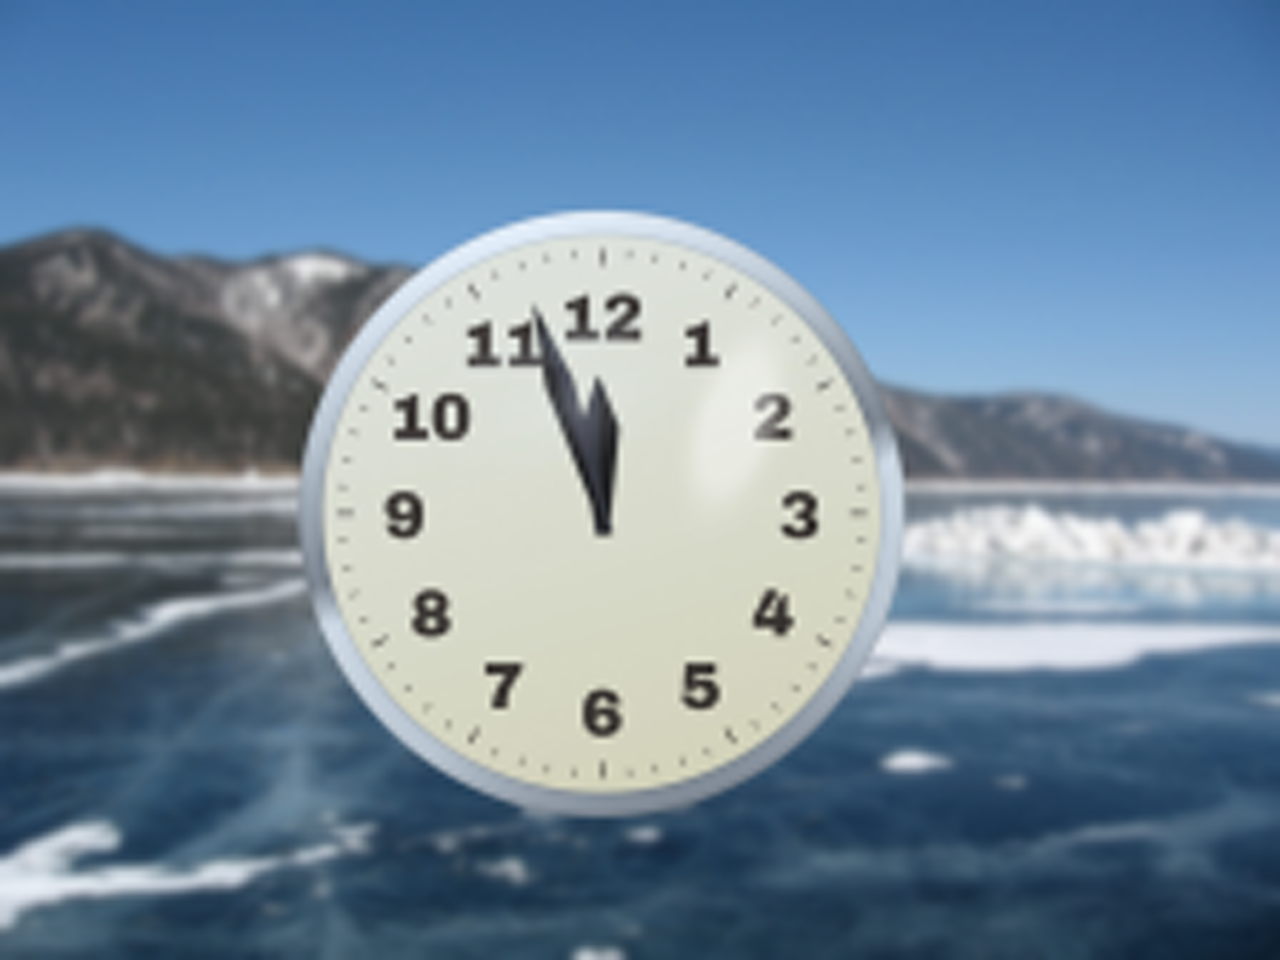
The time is 11:57
